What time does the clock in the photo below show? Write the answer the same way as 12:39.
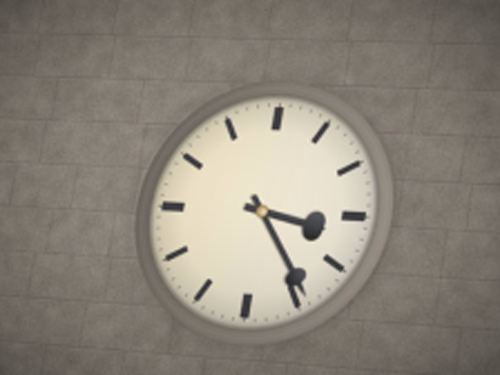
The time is 3:24
